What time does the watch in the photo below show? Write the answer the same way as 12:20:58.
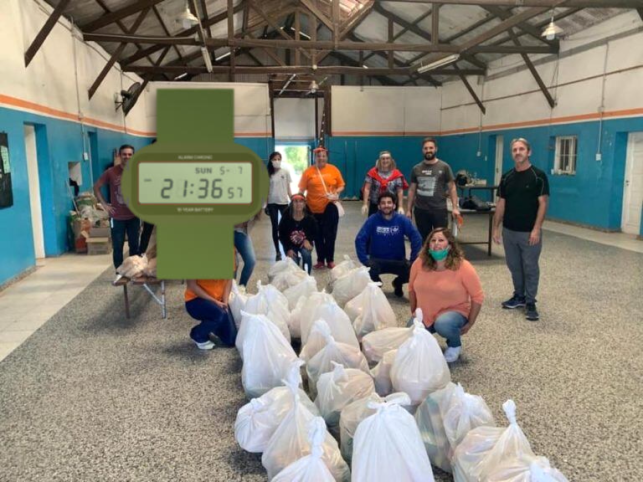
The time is 21:36:57
